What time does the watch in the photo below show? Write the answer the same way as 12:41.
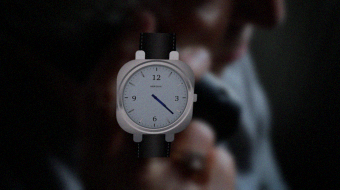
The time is 4:22
